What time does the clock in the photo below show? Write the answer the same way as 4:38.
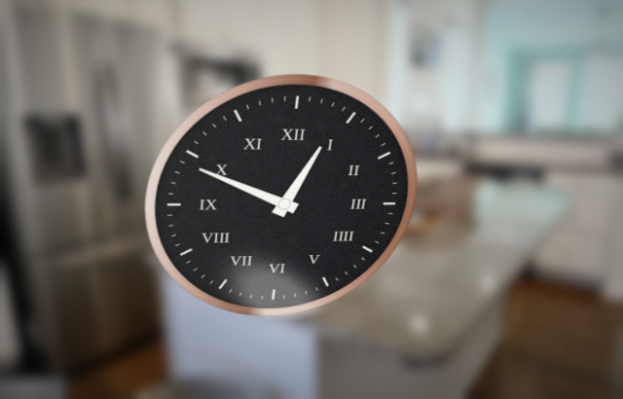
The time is 12:49
